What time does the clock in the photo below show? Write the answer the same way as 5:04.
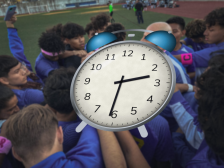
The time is 2:31
